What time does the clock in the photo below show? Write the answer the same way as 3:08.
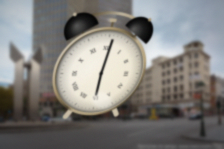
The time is 6:01
